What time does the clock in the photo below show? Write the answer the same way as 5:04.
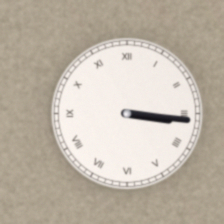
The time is 3:16
